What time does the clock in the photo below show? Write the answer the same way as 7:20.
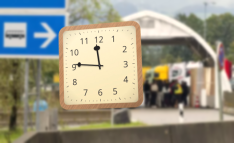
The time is 11:46
